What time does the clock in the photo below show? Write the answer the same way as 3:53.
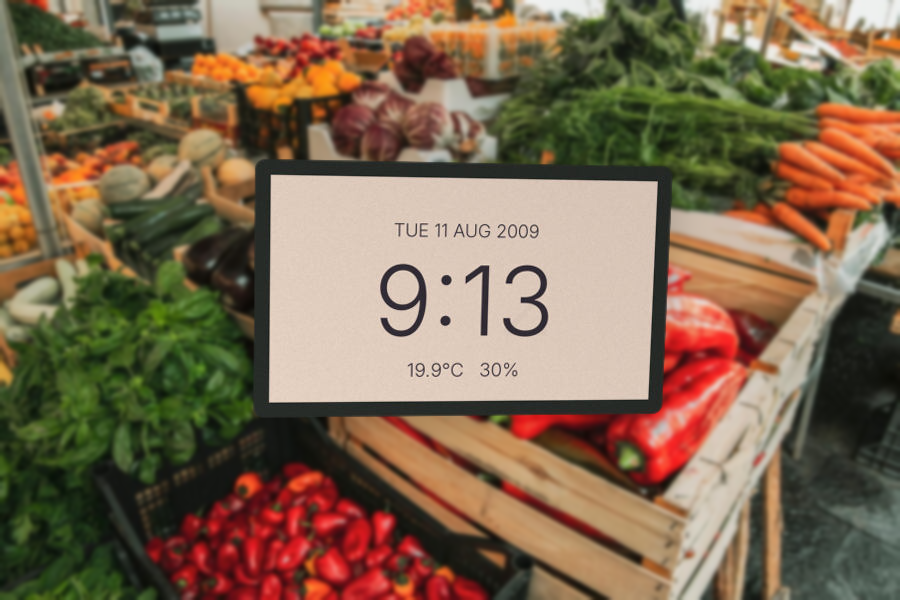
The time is 9:13
